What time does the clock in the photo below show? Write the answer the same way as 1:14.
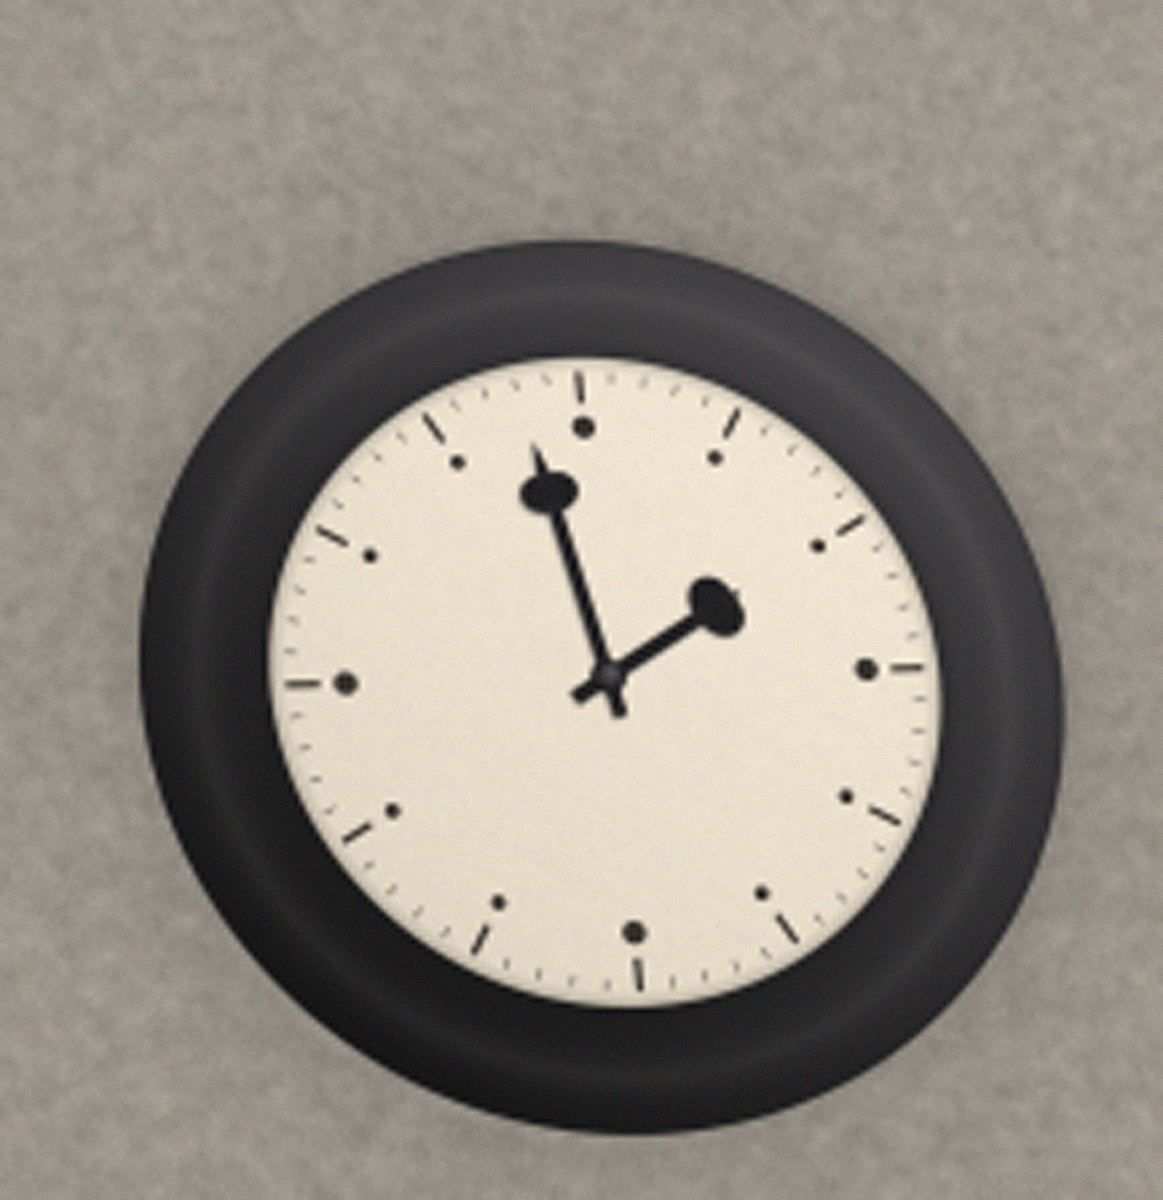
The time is 1:58
